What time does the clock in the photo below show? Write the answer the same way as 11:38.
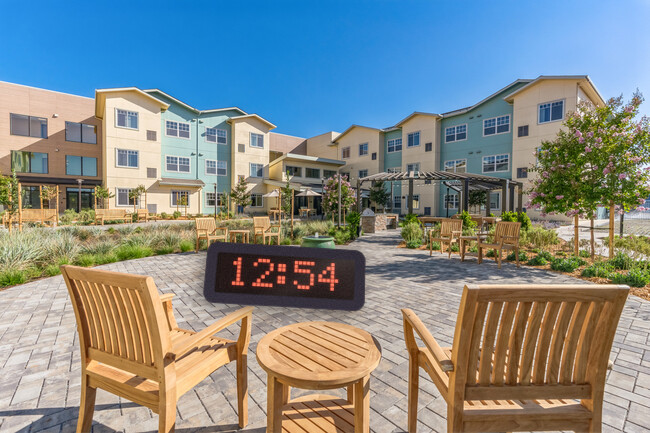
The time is 12:54
